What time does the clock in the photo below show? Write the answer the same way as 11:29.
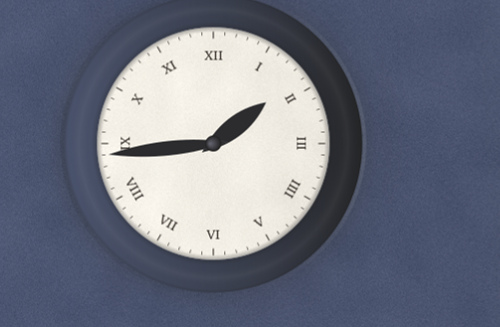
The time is 1:44
